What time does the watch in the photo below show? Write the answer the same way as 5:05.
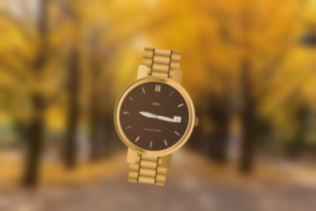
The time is 9:16
